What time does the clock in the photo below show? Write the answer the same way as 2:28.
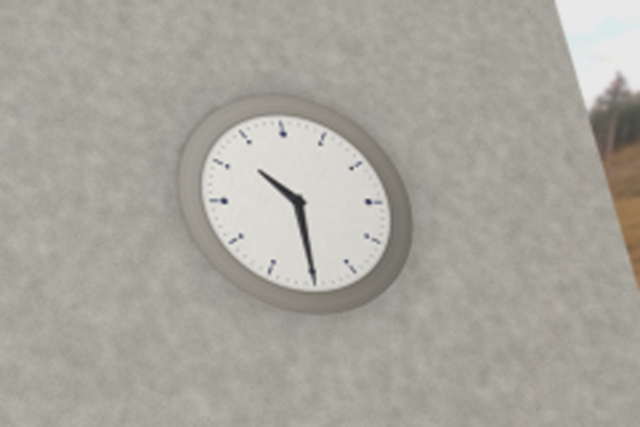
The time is 10:30
